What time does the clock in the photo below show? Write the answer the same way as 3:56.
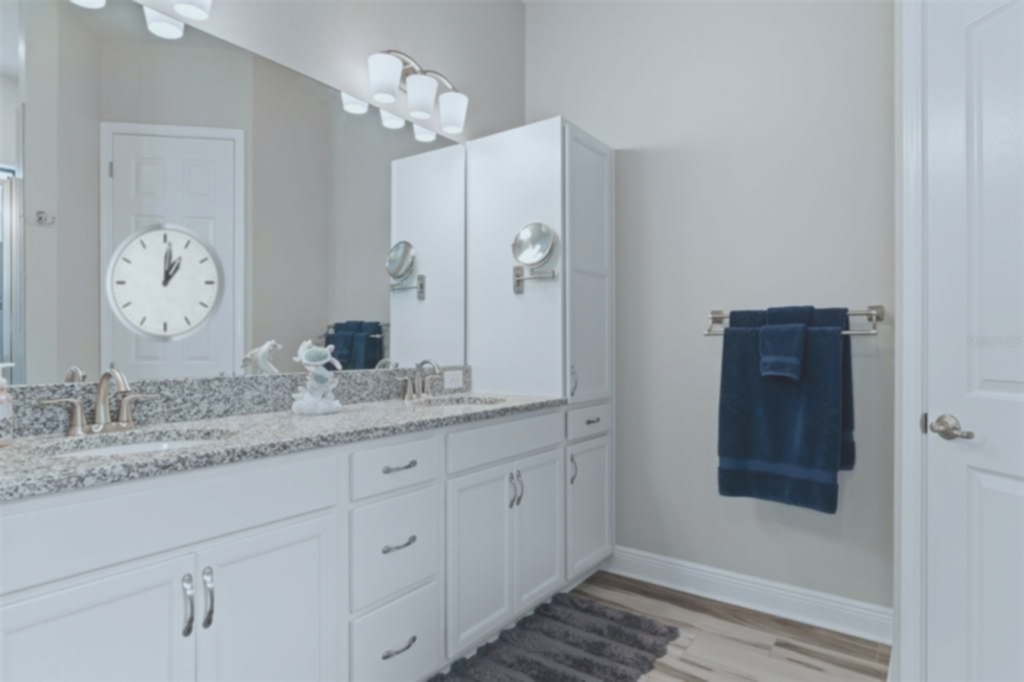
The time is 1:01
